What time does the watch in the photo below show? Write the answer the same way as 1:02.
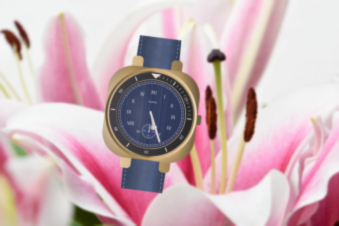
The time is 5:26
